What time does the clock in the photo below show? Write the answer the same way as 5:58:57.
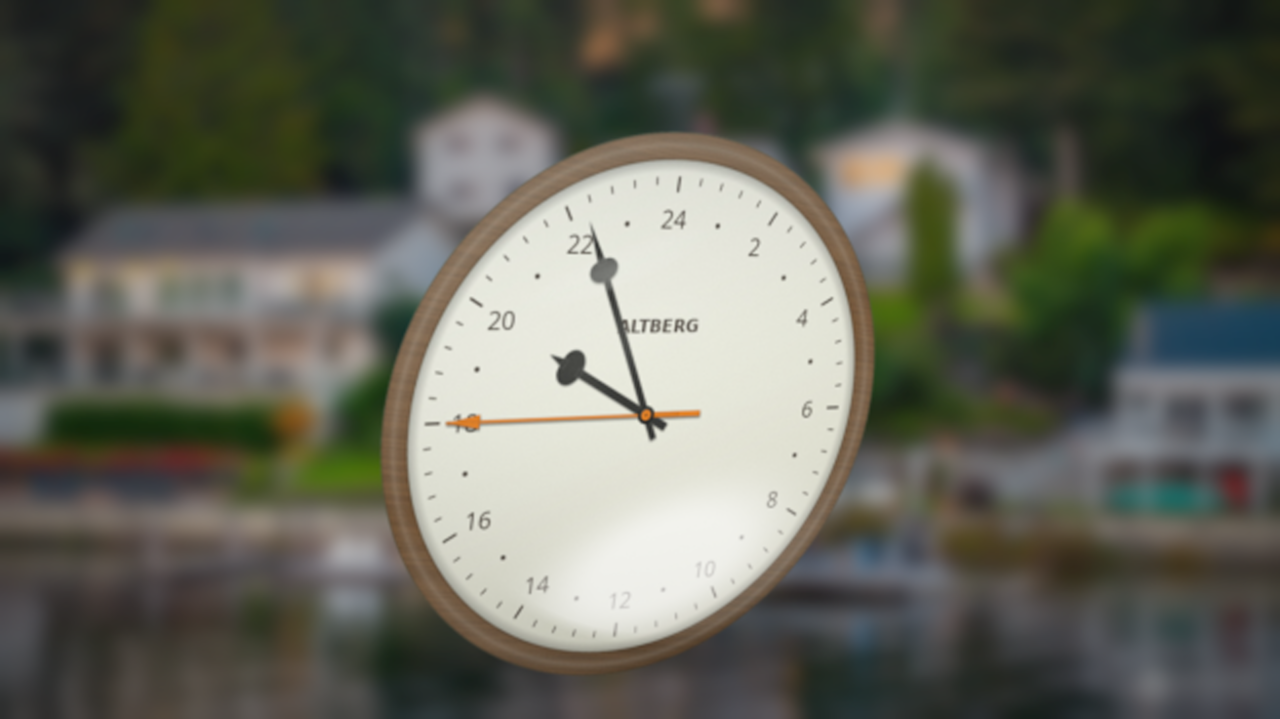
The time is 19:55:45
